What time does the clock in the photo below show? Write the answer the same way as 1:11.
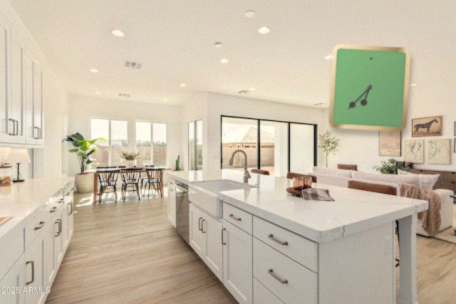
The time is 6:37
